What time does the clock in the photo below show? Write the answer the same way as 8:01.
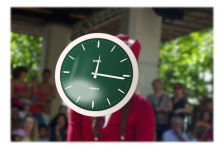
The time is 12:16
